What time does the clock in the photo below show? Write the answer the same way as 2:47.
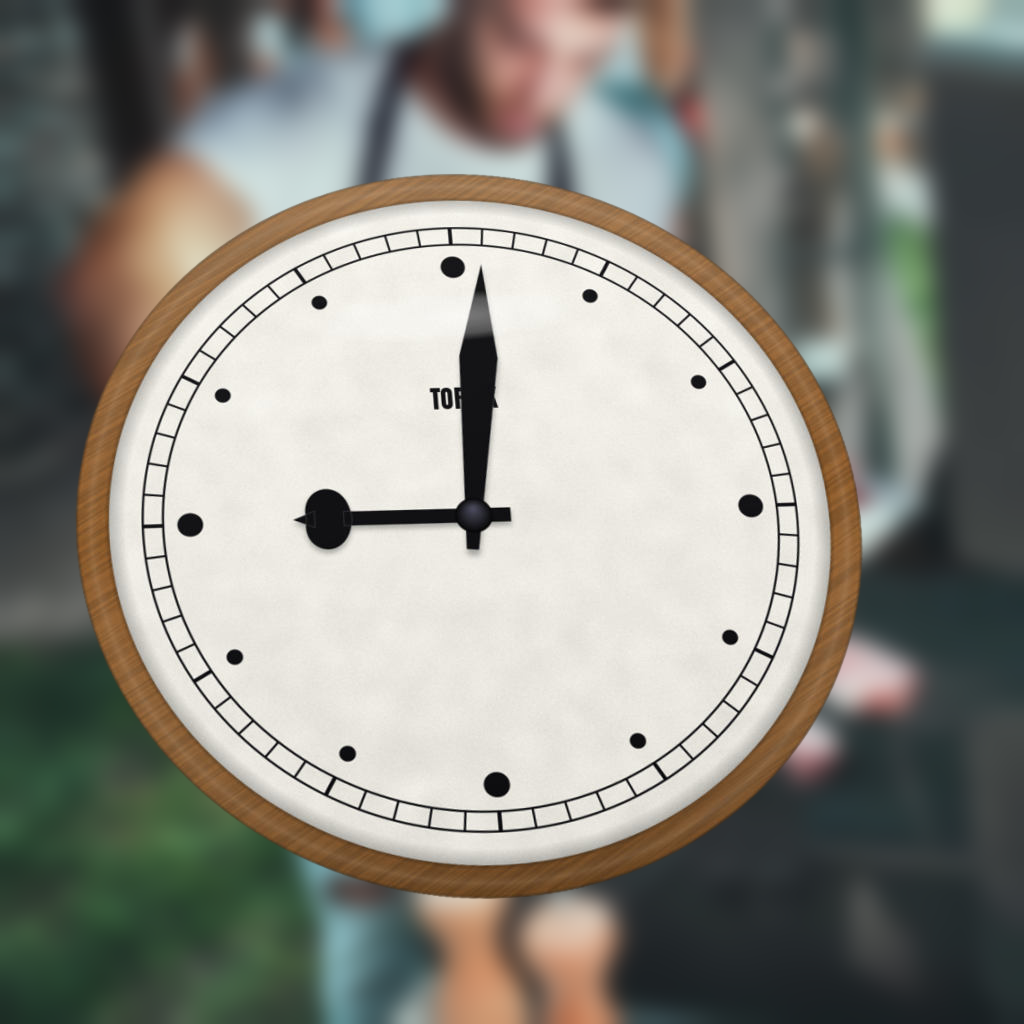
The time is 9:01
